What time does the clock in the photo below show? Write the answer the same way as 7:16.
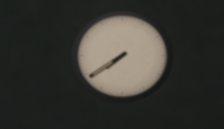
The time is 7:39
